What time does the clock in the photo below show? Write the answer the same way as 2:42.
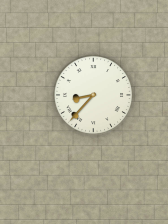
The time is 8:37
